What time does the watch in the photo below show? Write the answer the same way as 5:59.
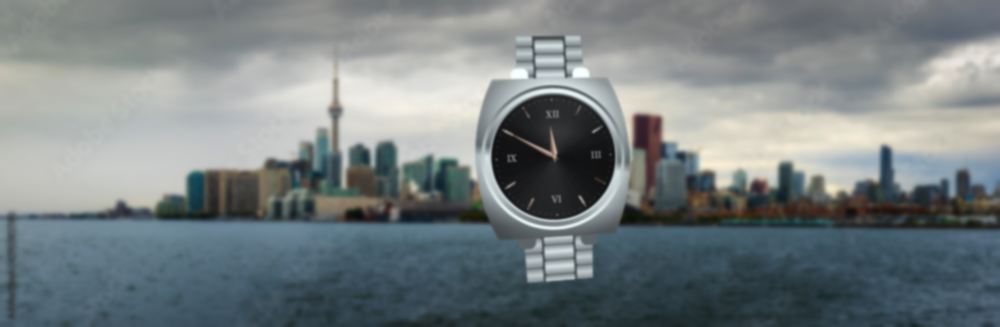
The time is 11:50
